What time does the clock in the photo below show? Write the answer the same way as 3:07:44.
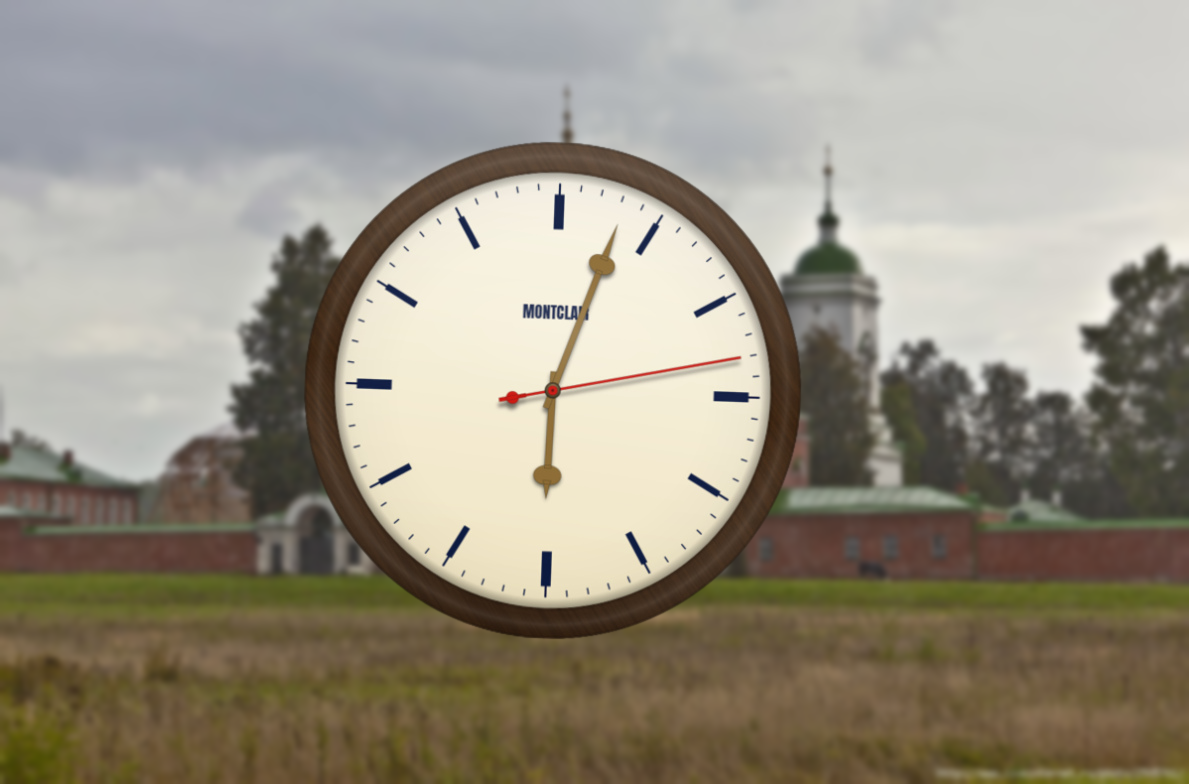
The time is 6:03:13
